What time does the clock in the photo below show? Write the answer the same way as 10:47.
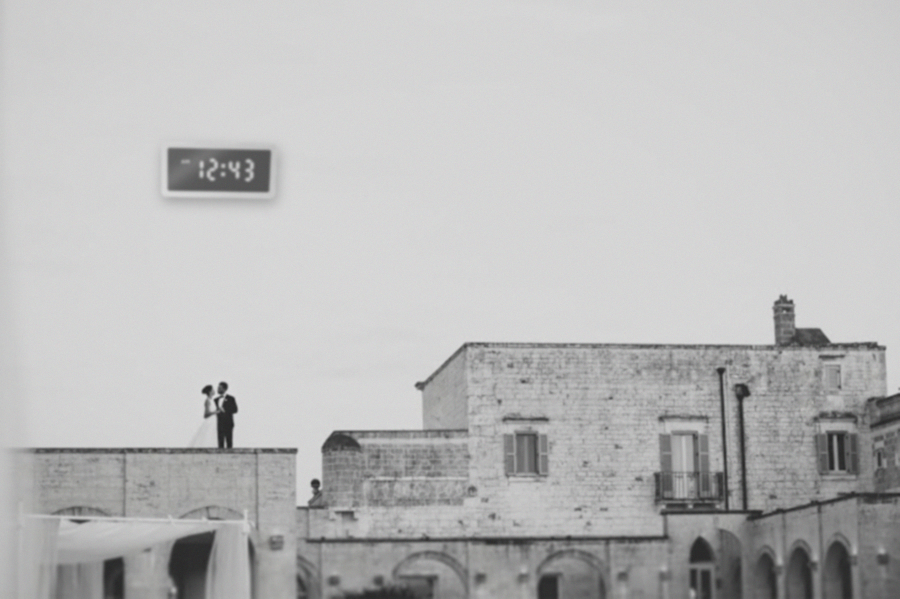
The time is 12:43
